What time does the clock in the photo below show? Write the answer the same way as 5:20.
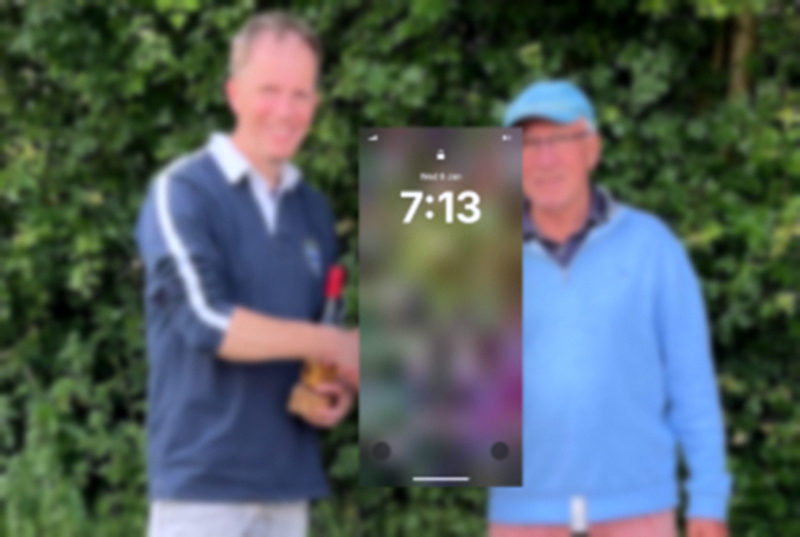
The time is 7:13
